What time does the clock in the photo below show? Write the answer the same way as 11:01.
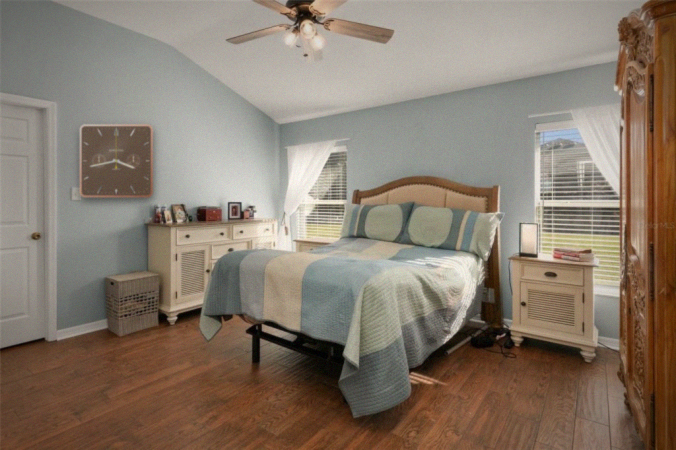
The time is 3:43
